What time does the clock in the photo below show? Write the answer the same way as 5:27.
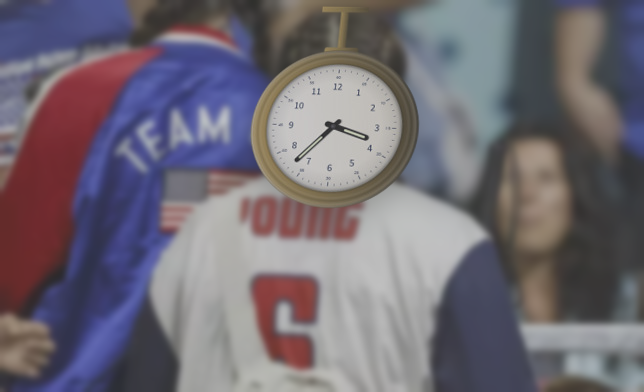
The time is 3:37
